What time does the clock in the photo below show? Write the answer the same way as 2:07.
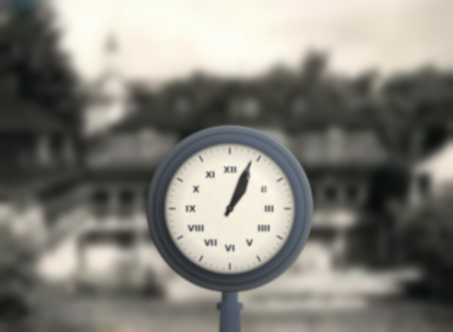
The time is 1:04
